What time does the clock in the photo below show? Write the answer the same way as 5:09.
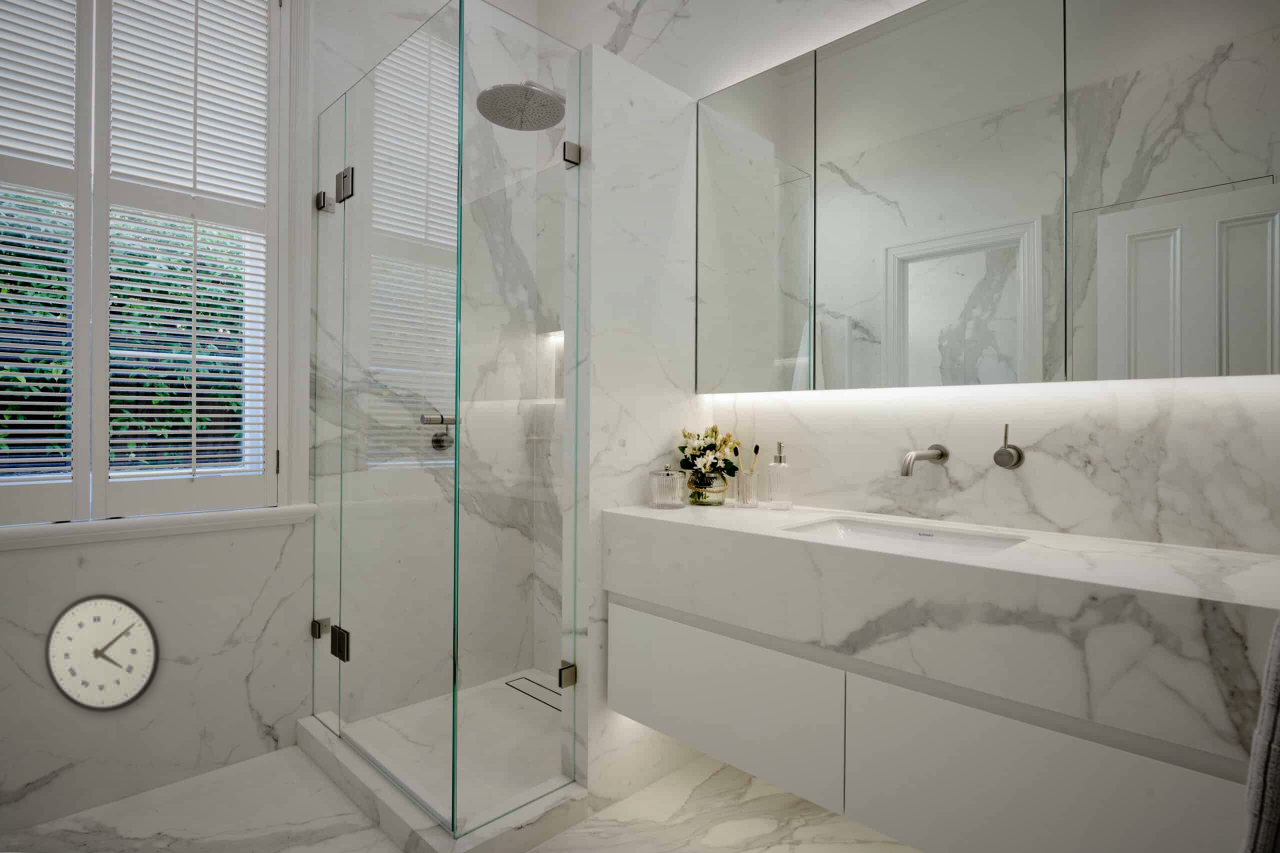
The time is 4:09
